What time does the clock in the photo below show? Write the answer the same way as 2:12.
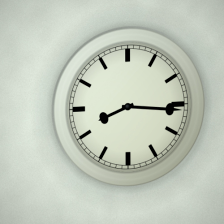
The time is 8:16
